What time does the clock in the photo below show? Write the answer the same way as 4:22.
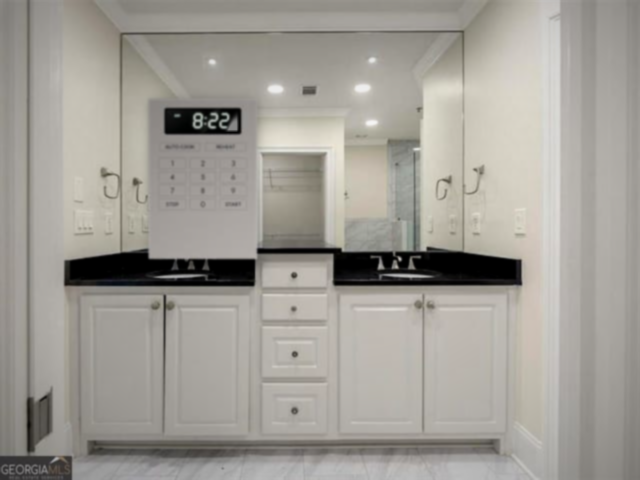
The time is 8:22
